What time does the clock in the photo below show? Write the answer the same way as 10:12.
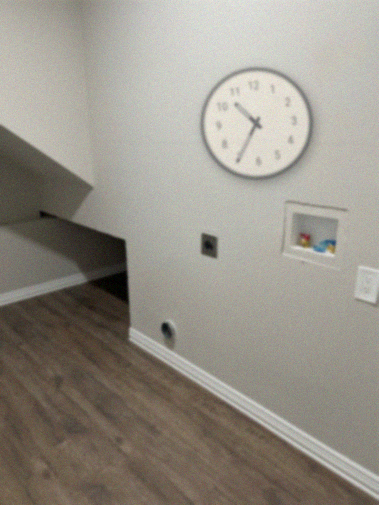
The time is 10:35
